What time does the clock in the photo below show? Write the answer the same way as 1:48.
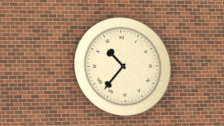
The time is 10:37
